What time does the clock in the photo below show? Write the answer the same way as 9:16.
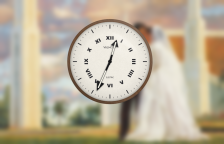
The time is 12:34
